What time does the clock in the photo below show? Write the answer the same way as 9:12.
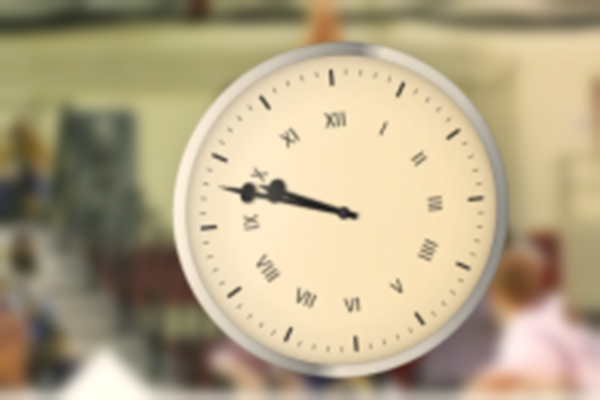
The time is 9:48
